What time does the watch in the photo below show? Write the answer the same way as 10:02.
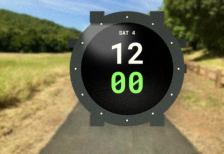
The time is 12:00
